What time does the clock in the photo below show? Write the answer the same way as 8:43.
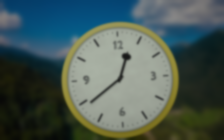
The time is 12:39
